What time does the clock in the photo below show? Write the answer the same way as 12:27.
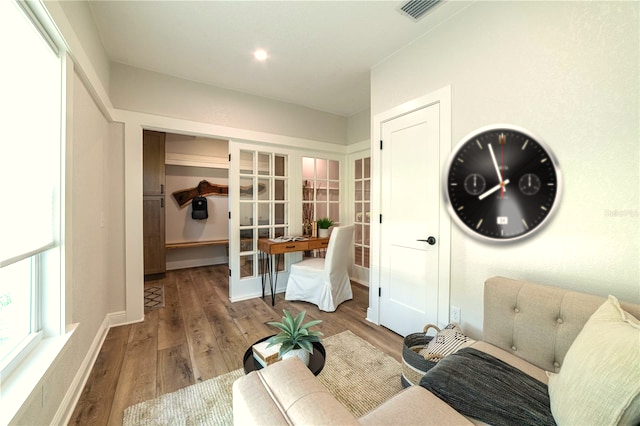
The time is 7:57
